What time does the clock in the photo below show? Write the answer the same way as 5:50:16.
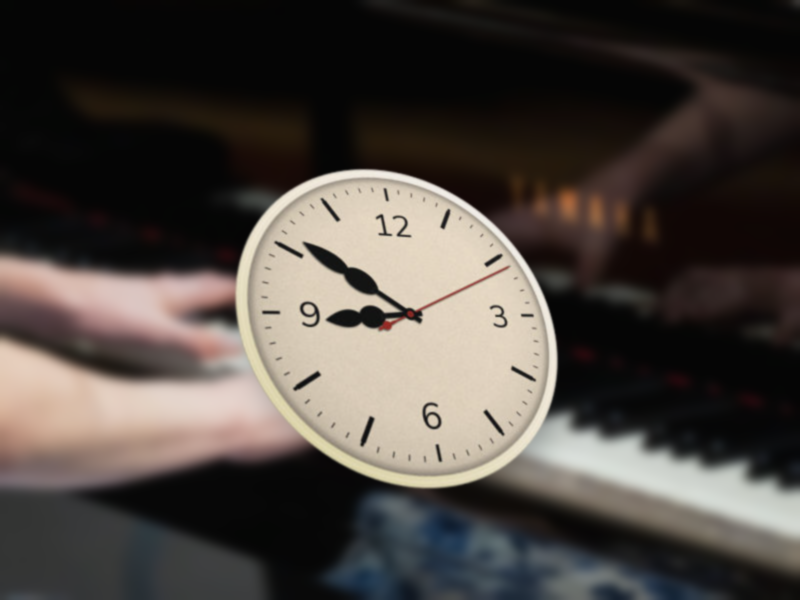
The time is 8:51:11
